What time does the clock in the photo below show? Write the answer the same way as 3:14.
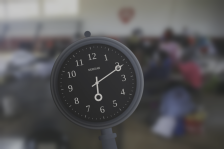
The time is 6:11
